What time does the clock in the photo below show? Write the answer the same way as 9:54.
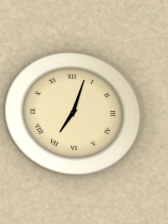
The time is 7:03
